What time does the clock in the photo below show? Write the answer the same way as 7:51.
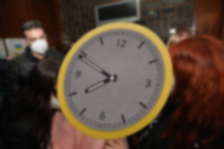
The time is 7:49
